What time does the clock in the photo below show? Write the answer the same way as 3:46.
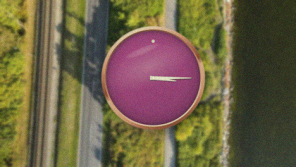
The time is 3:15
